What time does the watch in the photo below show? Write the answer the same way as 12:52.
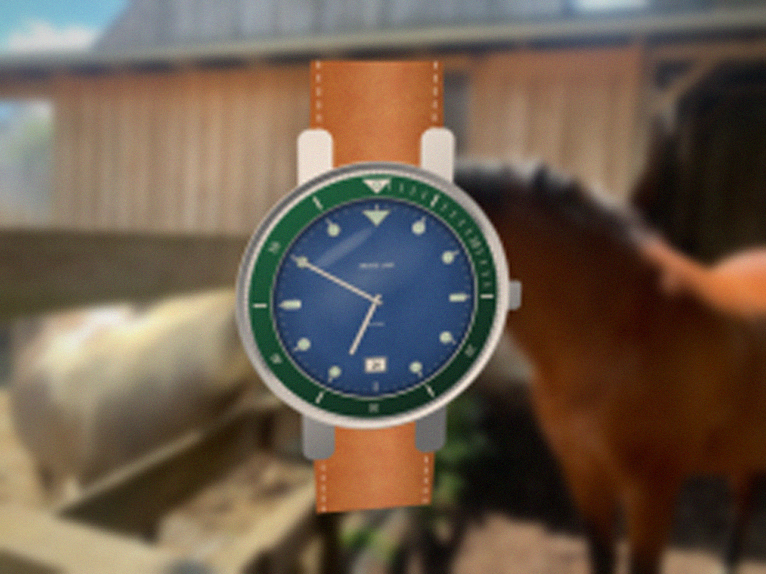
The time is 6:50
